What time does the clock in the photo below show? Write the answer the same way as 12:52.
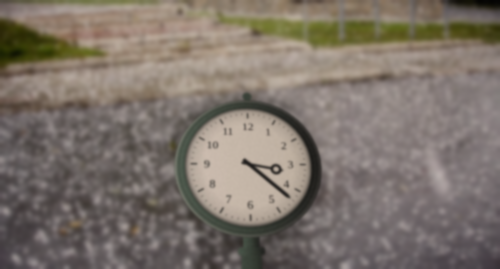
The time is 3:22
